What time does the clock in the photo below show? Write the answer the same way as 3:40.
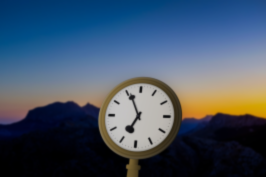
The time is 6:56
